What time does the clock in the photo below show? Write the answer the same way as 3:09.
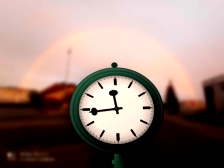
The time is 11:44
